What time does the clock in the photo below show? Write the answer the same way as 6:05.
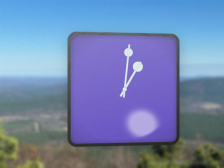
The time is 1:01
